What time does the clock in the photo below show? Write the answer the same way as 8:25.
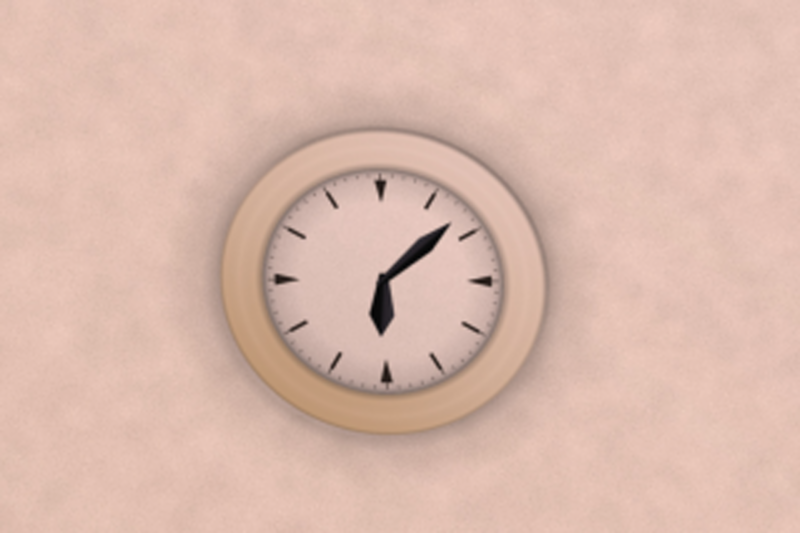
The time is 6:08
